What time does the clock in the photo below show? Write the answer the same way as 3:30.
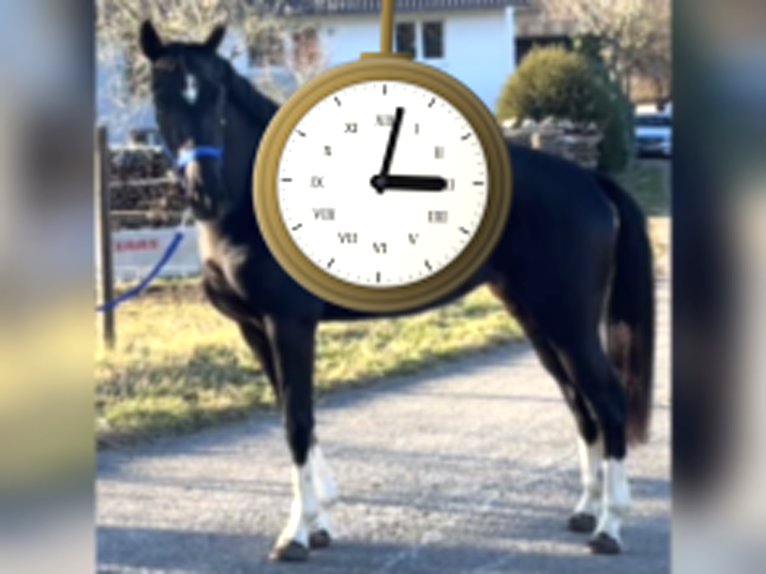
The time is 3:02
